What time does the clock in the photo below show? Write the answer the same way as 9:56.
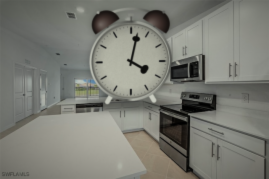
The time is 4:02
